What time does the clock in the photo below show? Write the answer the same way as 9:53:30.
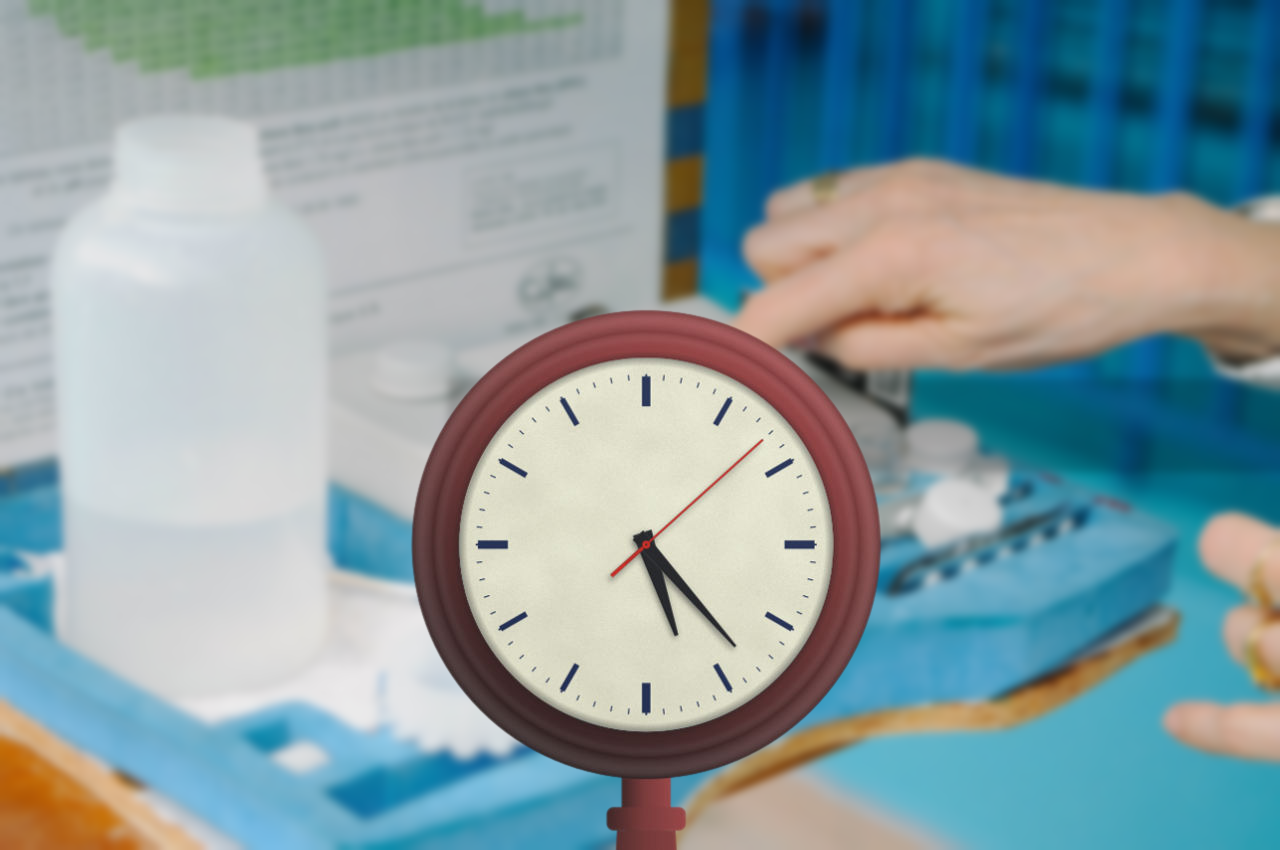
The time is 5:23:08
